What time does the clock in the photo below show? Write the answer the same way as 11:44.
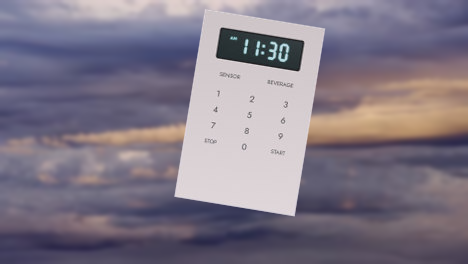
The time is 11:30
